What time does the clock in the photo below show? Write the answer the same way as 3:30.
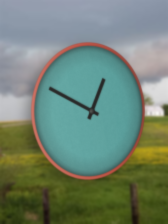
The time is 12:49
